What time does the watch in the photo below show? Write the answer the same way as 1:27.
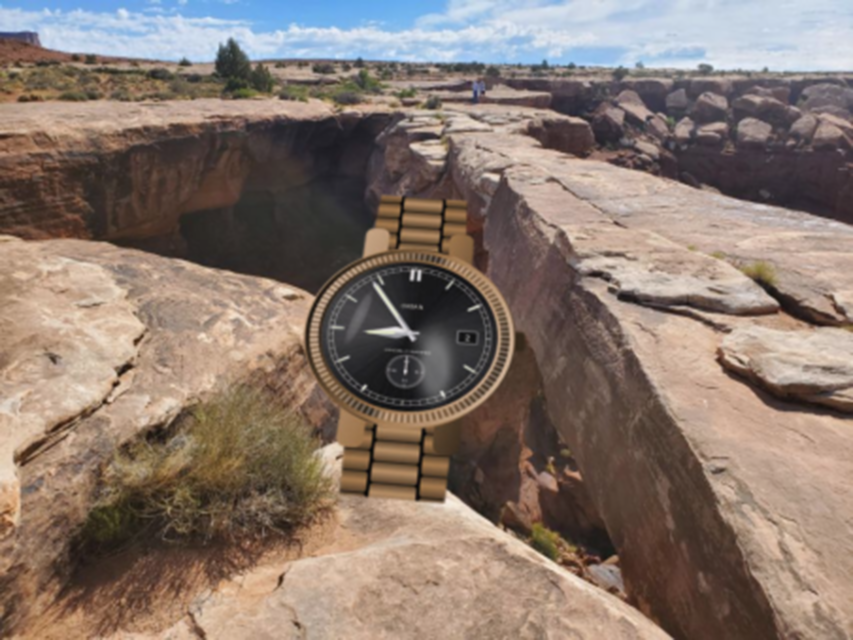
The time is 8:54
